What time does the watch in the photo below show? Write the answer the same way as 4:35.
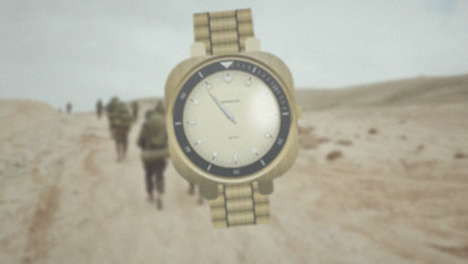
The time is 10:54
